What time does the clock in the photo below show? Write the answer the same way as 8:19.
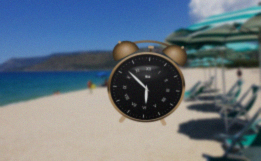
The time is 5:52
